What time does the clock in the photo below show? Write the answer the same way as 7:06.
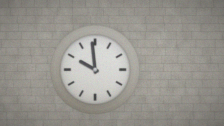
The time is 9:59
